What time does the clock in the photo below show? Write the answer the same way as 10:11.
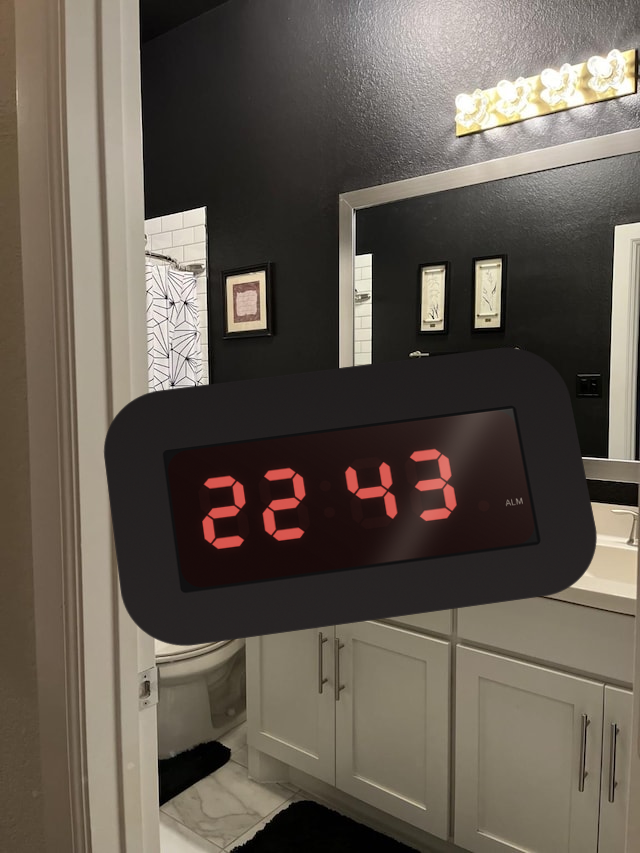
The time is 22:43
